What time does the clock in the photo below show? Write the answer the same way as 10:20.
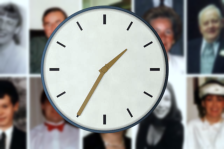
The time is 1:35
